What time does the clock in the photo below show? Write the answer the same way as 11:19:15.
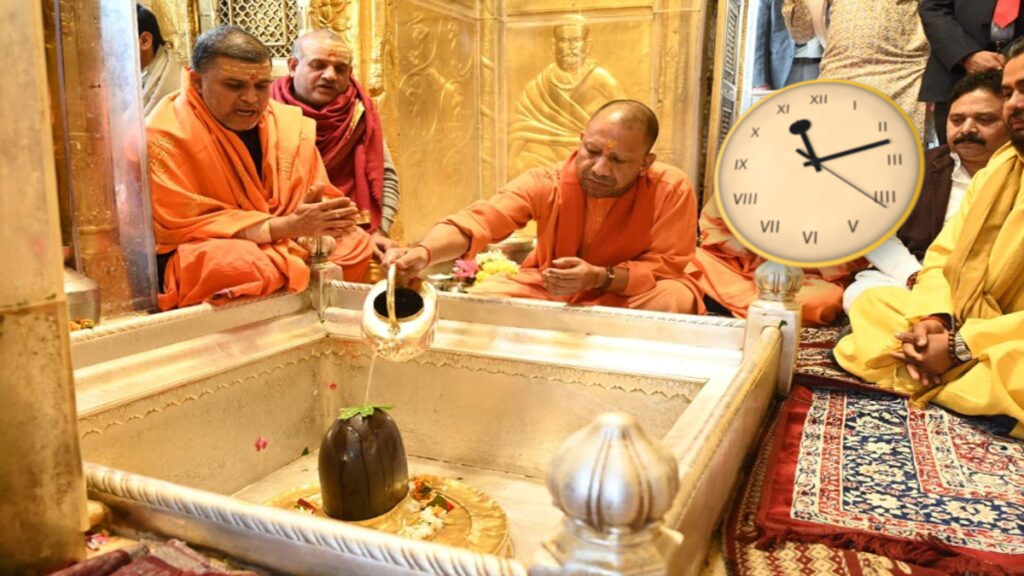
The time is 11:12:21
